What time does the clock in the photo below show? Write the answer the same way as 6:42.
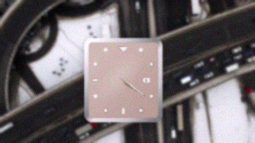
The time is 4:21
